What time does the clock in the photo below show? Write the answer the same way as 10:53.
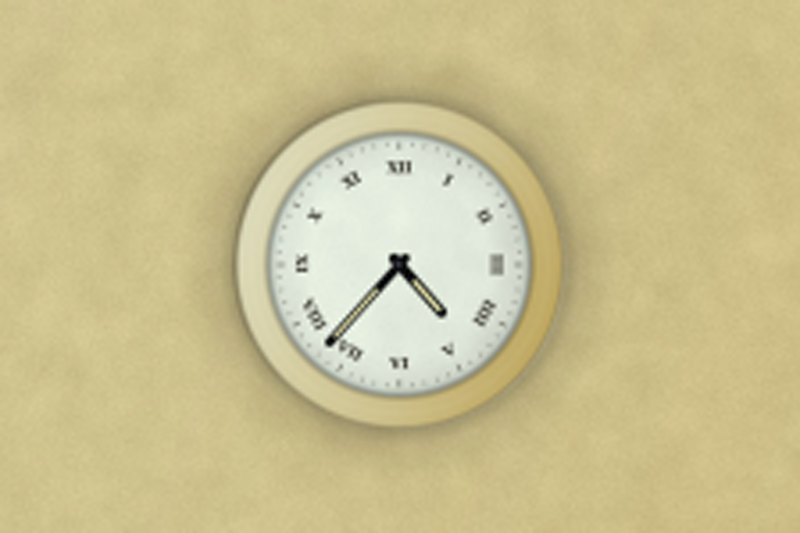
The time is 4:37
